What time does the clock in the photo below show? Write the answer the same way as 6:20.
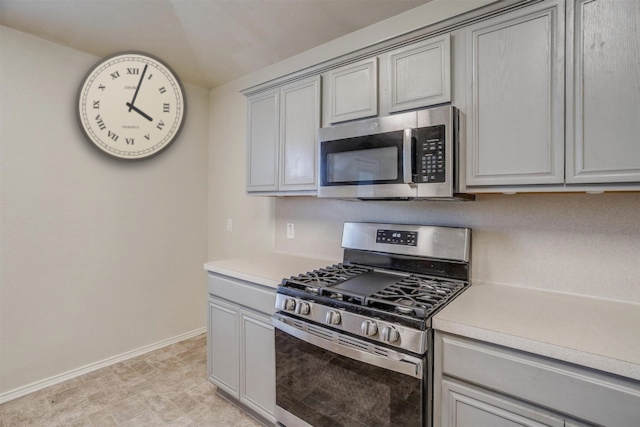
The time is 4:03
